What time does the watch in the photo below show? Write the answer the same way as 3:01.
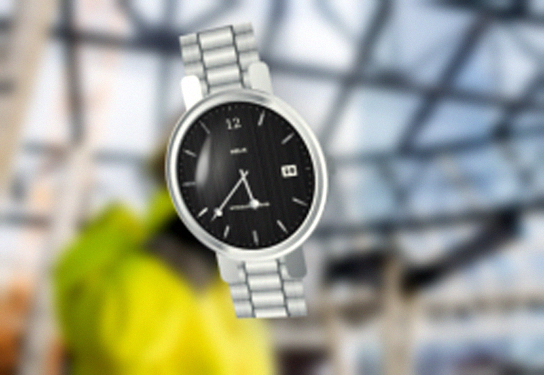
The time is 5:38
